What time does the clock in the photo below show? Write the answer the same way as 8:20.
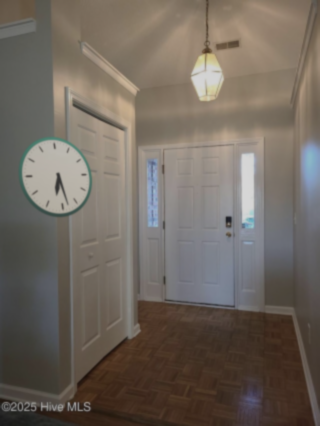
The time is 6:28
